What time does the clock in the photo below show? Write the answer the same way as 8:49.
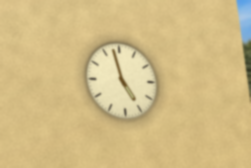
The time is 4:58
